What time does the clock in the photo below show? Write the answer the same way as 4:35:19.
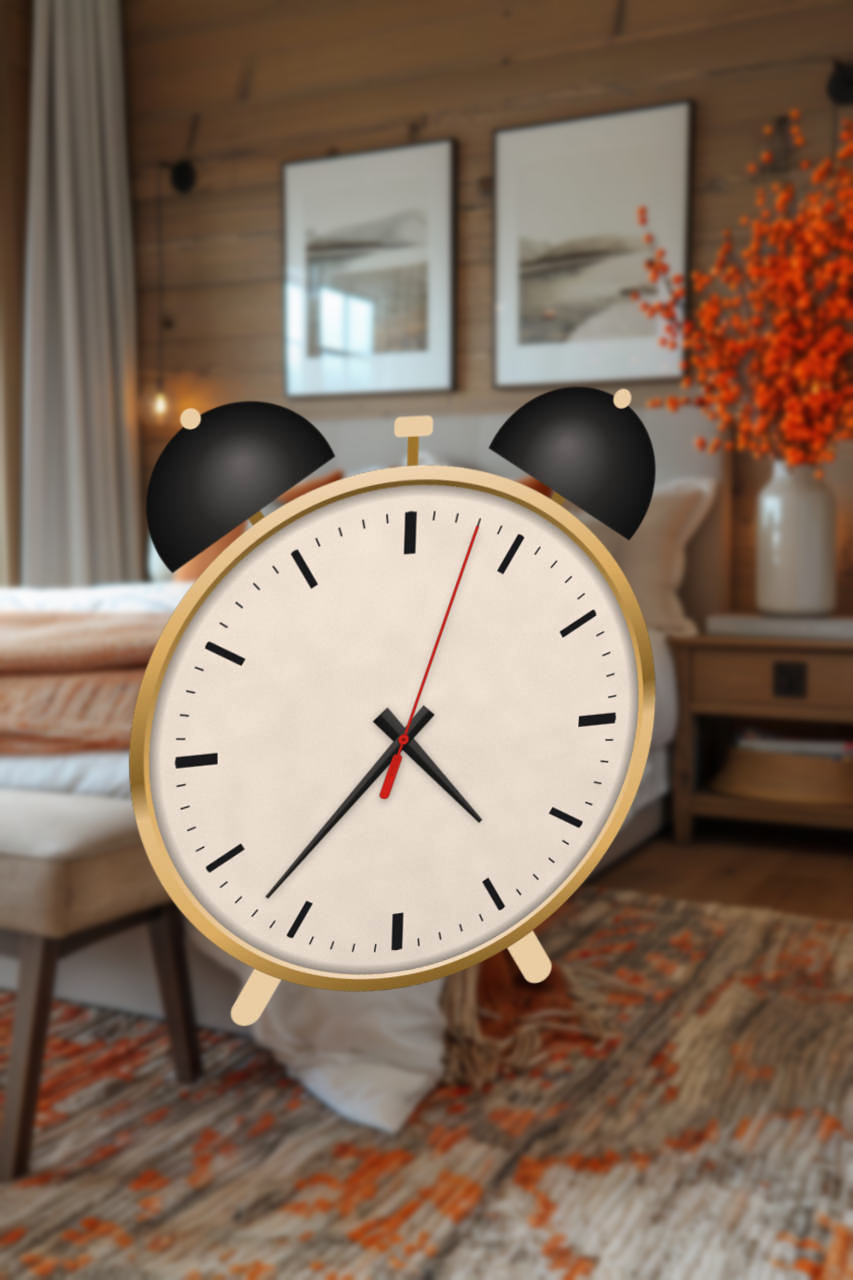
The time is 4:37:03
